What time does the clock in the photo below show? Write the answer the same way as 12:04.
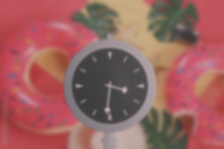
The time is 3:31
